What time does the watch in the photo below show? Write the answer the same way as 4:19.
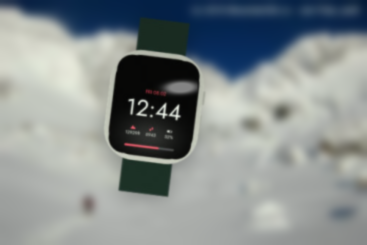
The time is 12:44
